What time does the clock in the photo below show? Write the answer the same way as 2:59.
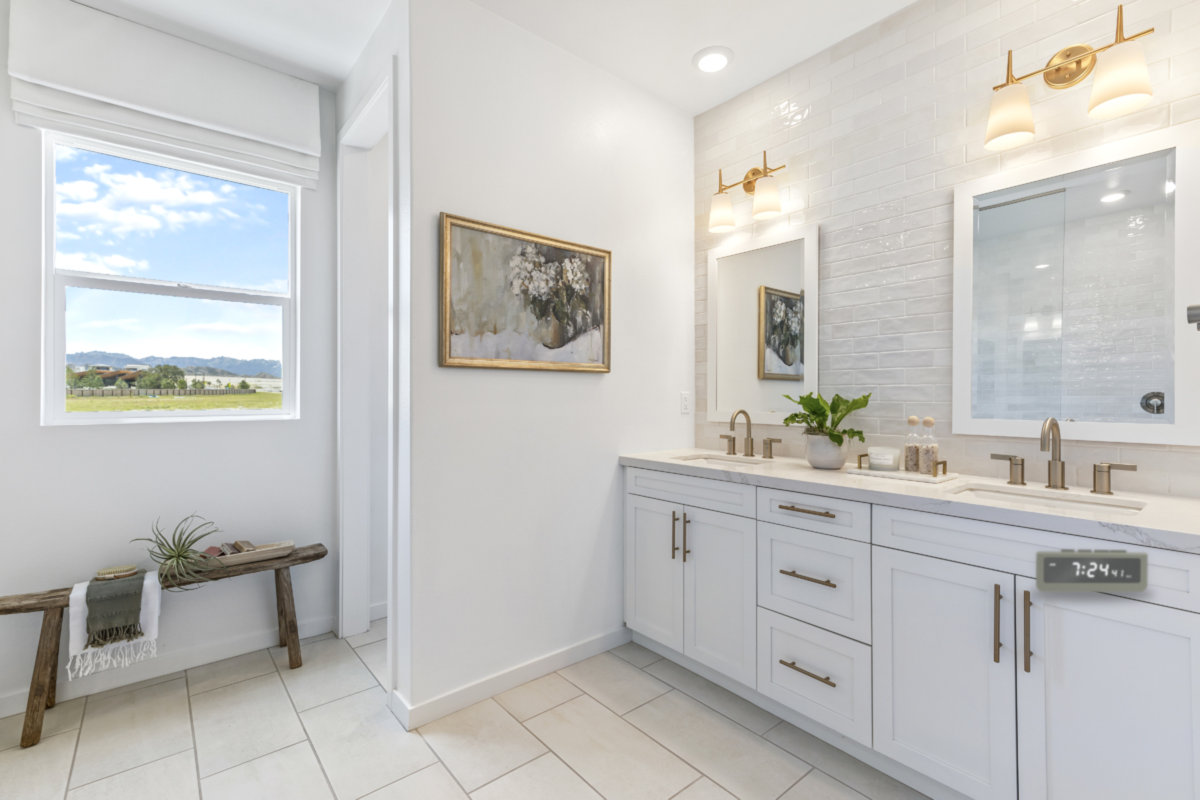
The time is 7:24
